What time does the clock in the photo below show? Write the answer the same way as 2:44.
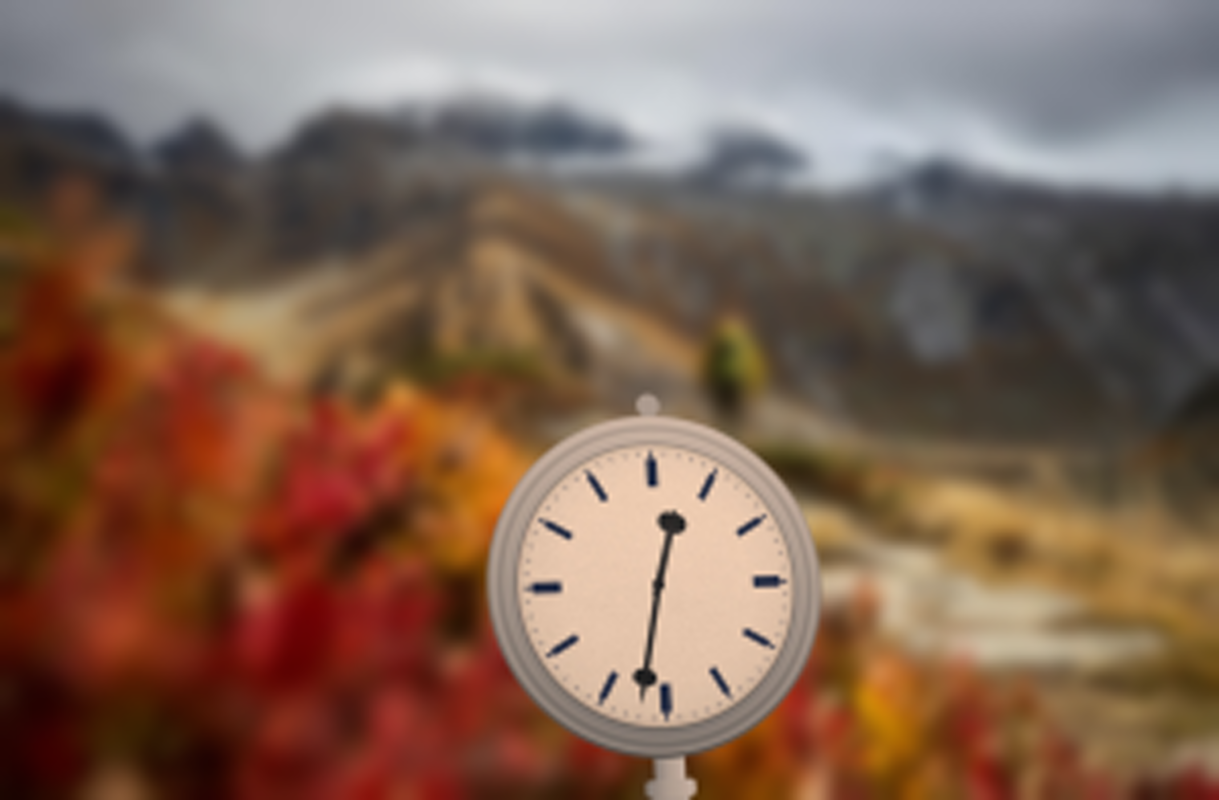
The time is 12:32
